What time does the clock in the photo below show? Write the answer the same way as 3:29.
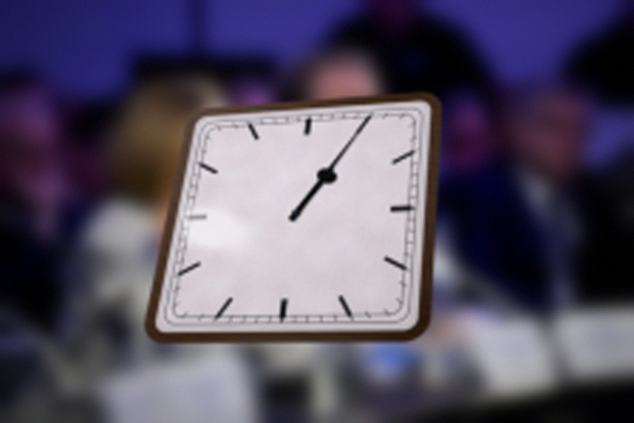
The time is 1:05
